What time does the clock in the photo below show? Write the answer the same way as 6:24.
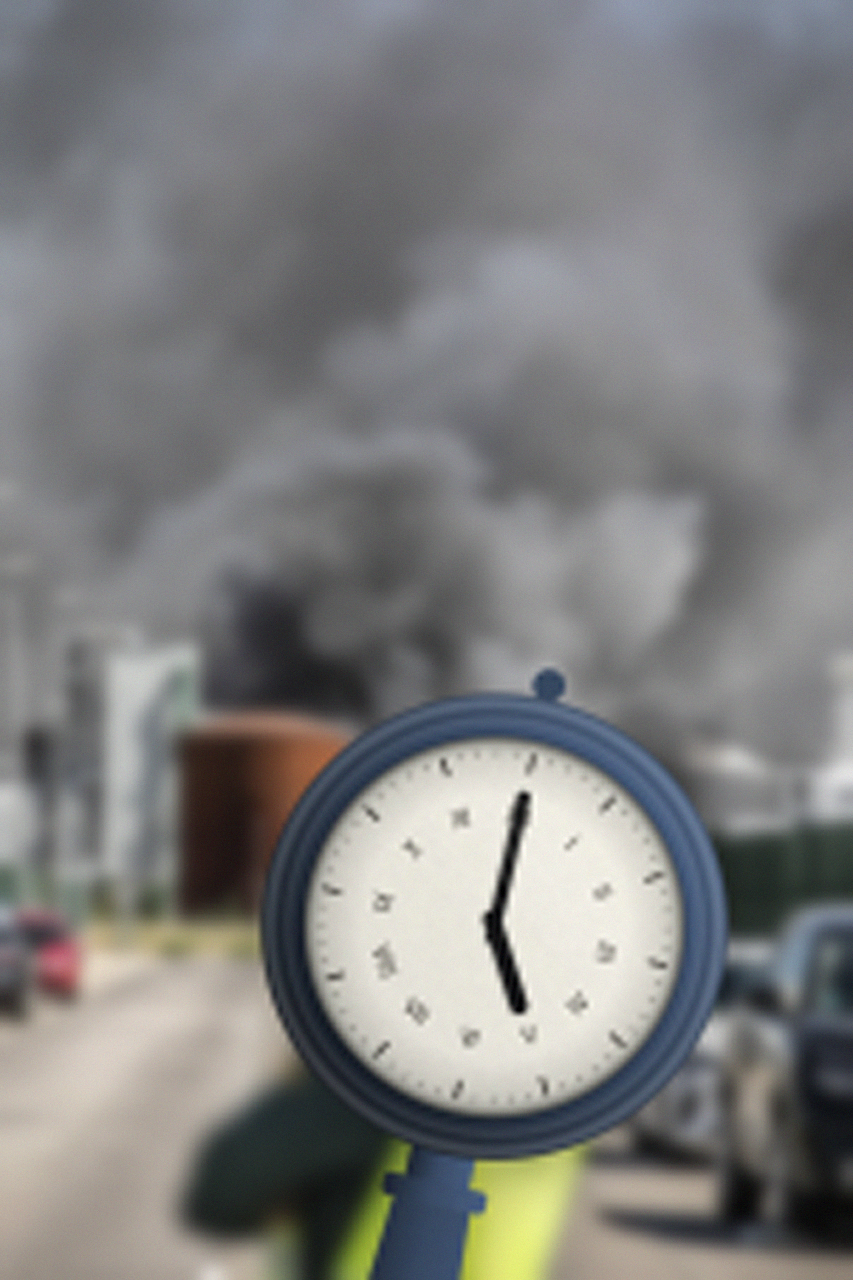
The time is 5:00
